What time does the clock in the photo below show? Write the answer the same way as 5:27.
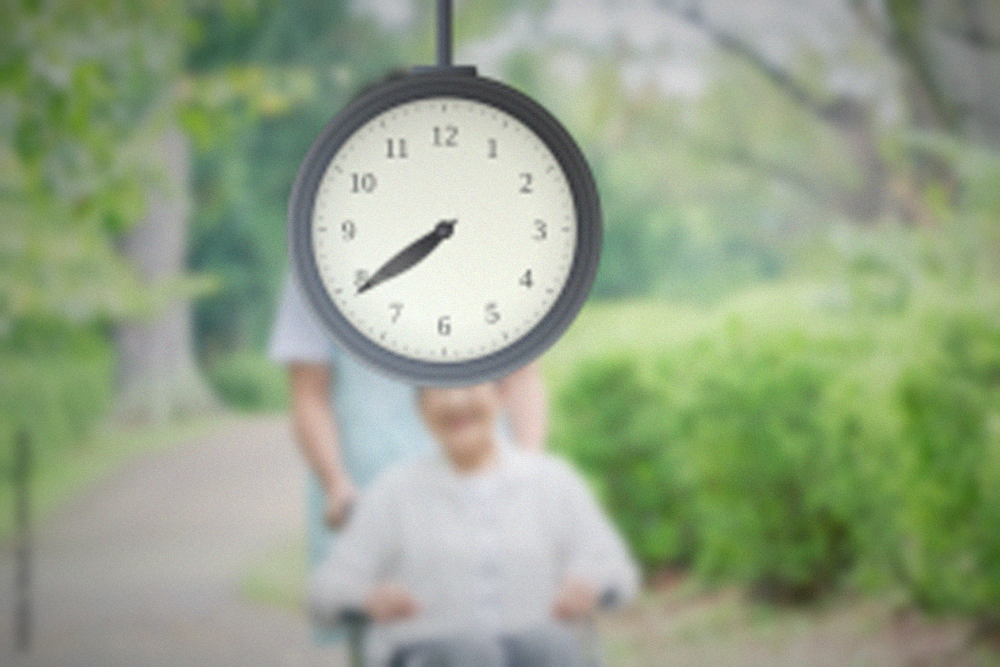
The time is 7:39
